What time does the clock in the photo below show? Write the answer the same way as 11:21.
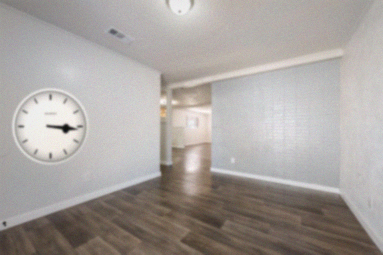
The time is 3:16
